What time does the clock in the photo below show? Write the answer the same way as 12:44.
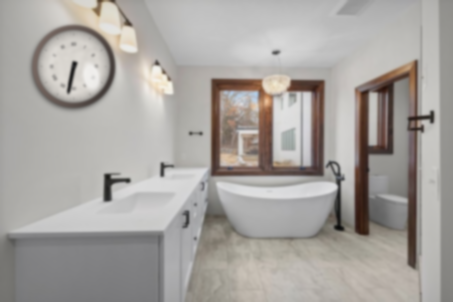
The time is 6:32
